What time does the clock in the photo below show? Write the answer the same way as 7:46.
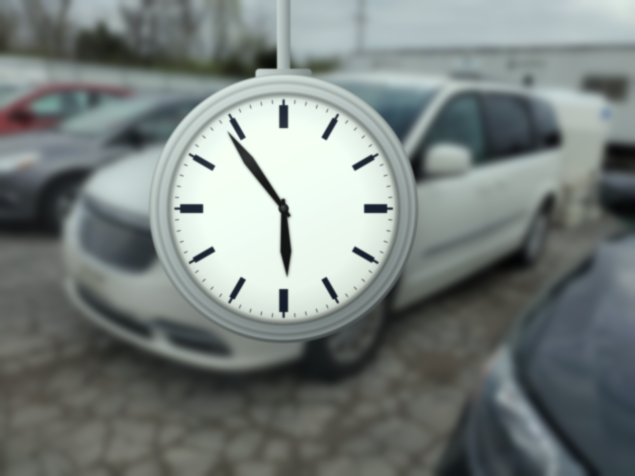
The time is 5:54
